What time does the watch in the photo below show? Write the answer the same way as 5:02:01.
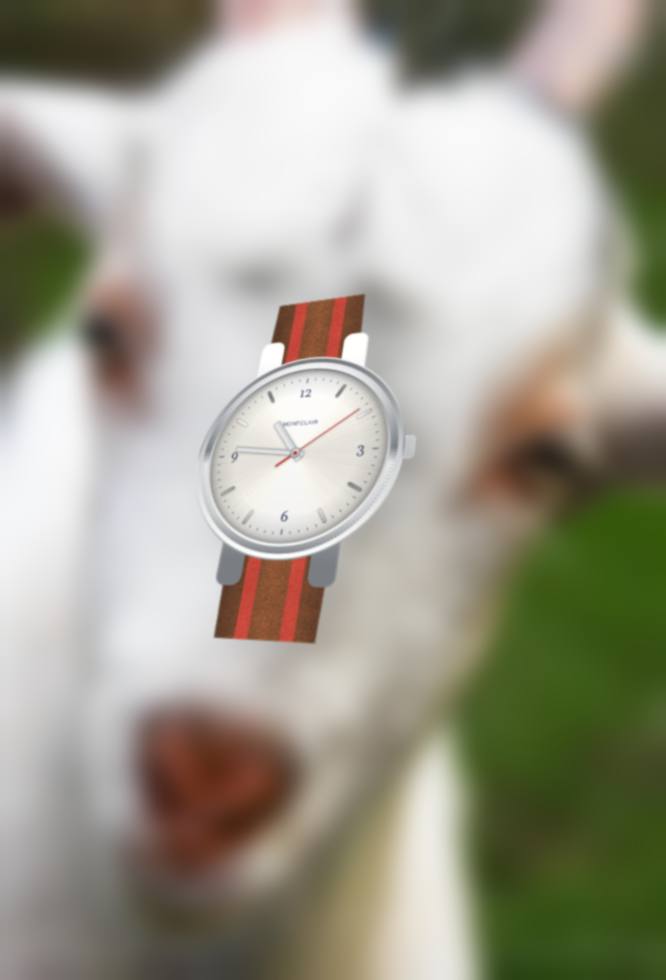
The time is 10:46:09
